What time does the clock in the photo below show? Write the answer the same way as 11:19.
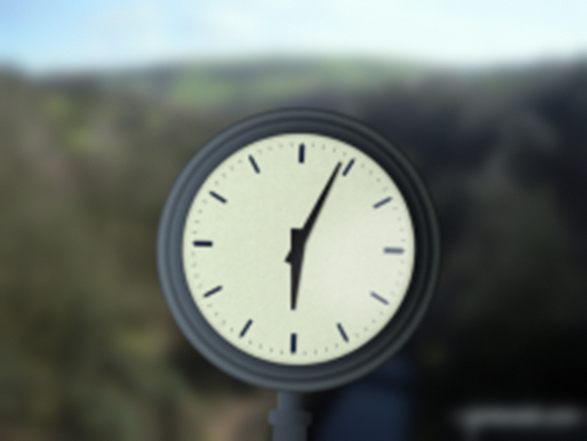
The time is 6:04
